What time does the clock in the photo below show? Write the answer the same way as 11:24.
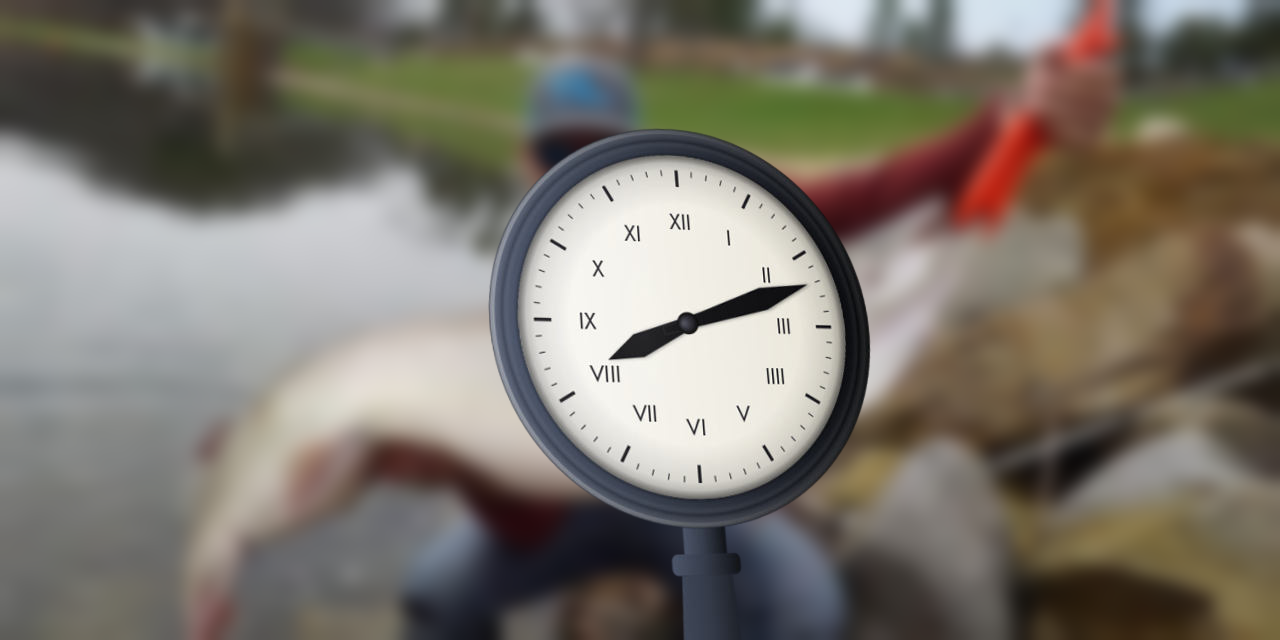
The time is 8:12
